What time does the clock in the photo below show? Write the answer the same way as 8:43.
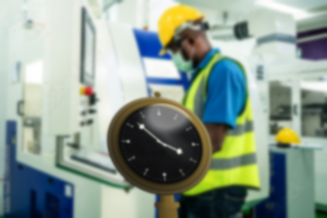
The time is 3:52
